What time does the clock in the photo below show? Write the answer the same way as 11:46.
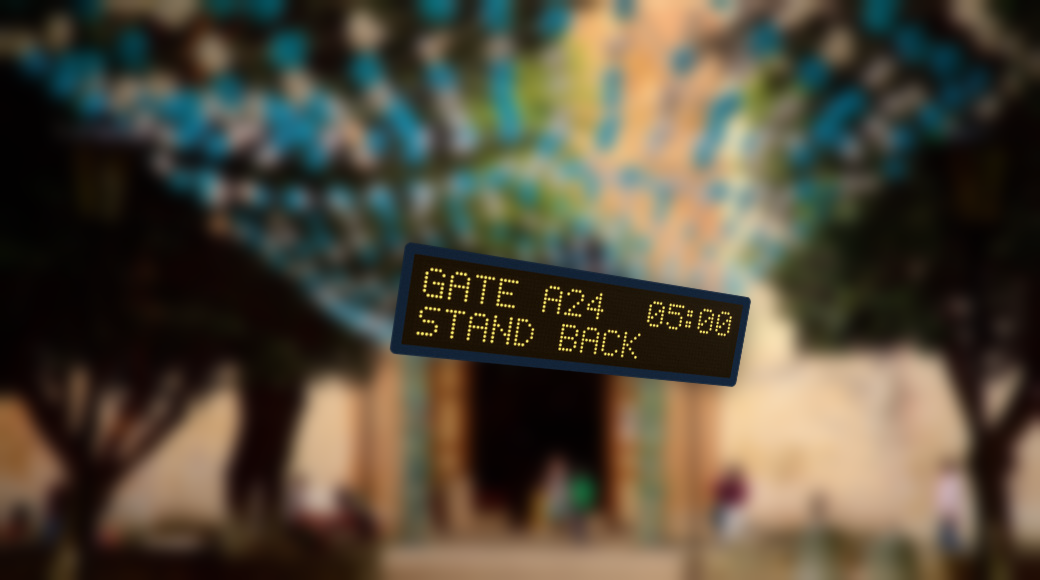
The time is 5:00
